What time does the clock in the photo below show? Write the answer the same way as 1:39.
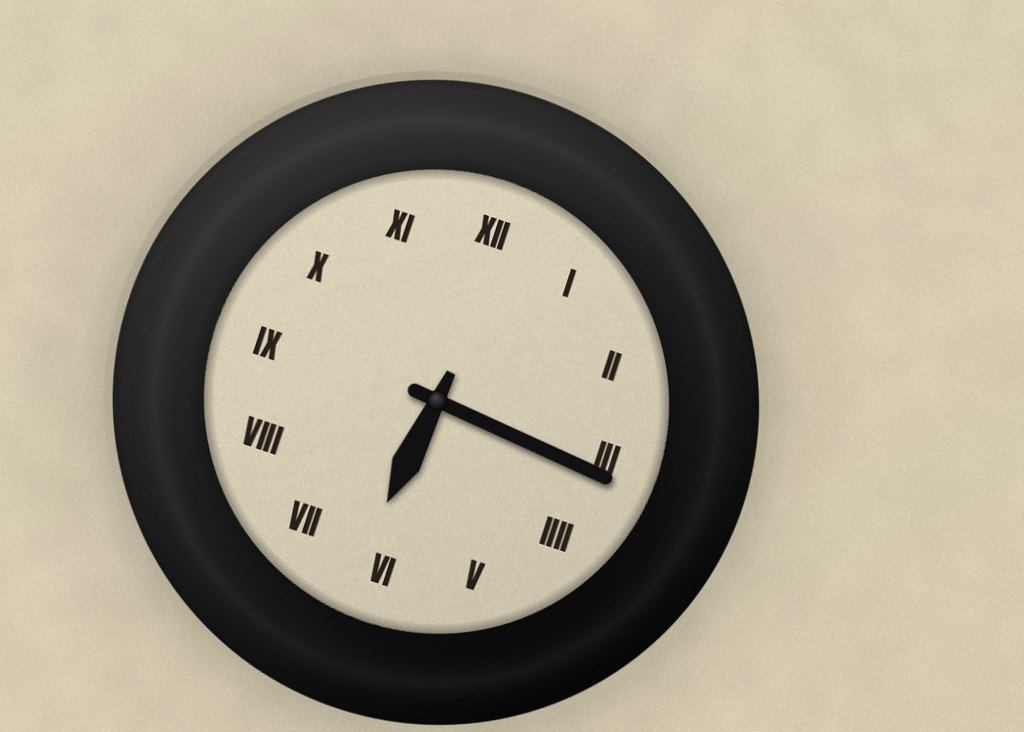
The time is 6:16
